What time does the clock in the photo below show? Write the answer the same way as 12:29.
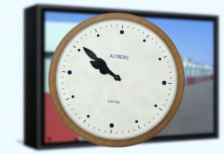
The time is 9:51
